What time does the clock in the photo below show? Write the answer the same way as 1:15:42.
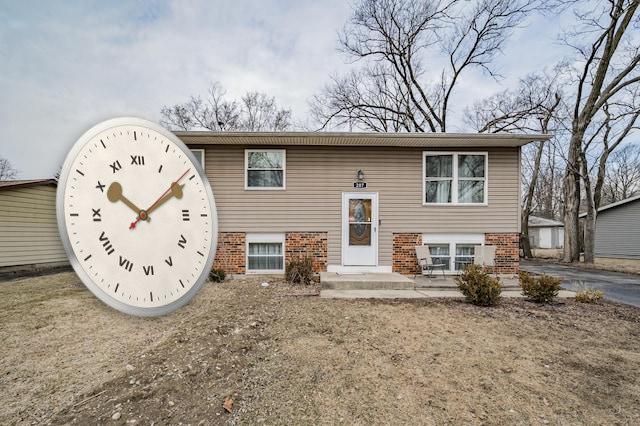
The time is 10:10:09
